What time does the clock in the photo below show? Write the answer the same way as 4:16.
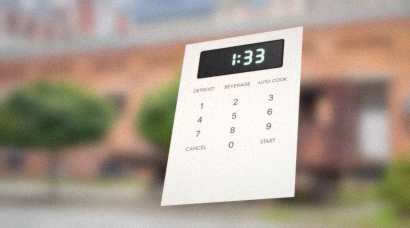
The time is 1:33
